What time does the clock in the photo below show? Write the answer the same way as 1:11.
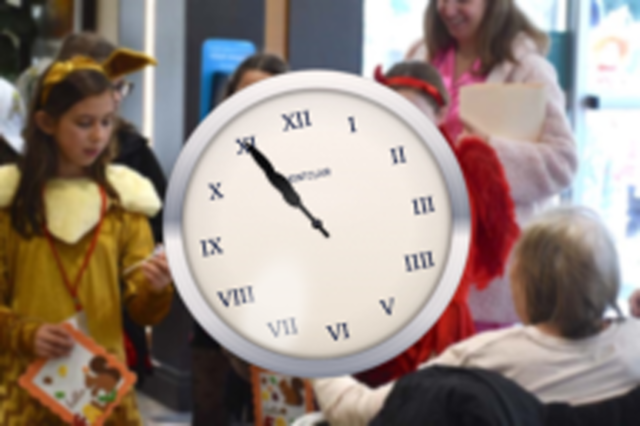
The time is 10:55
